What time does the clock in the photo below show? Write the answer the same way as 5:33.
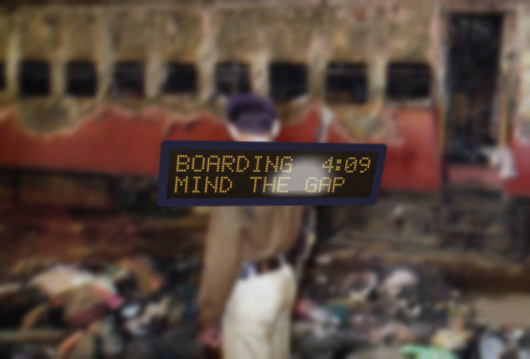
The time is 4:09
